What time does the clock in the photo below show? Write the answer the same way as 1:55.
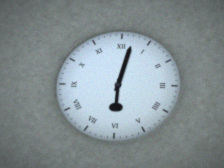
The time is 6:02
